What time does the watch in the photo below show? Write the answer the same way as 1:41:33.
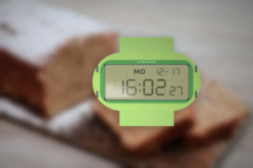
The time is 16:02:27
